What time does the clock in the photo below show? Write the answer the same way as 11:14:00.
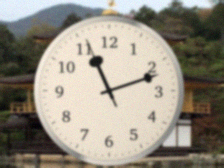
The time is 11:11:56
